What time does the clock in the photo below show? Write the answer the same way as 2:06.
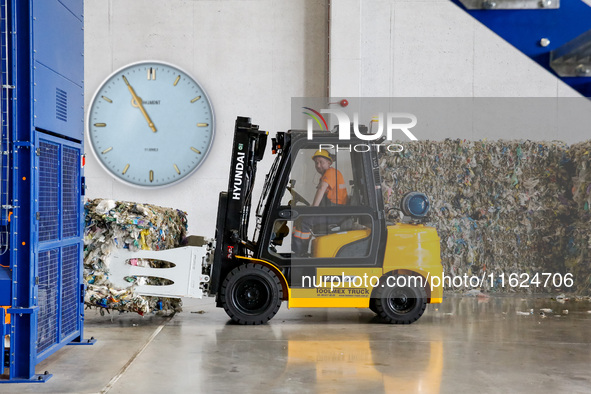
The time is 10:55
